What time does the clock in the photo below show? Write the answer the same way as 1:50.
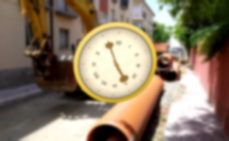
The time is 4:56
